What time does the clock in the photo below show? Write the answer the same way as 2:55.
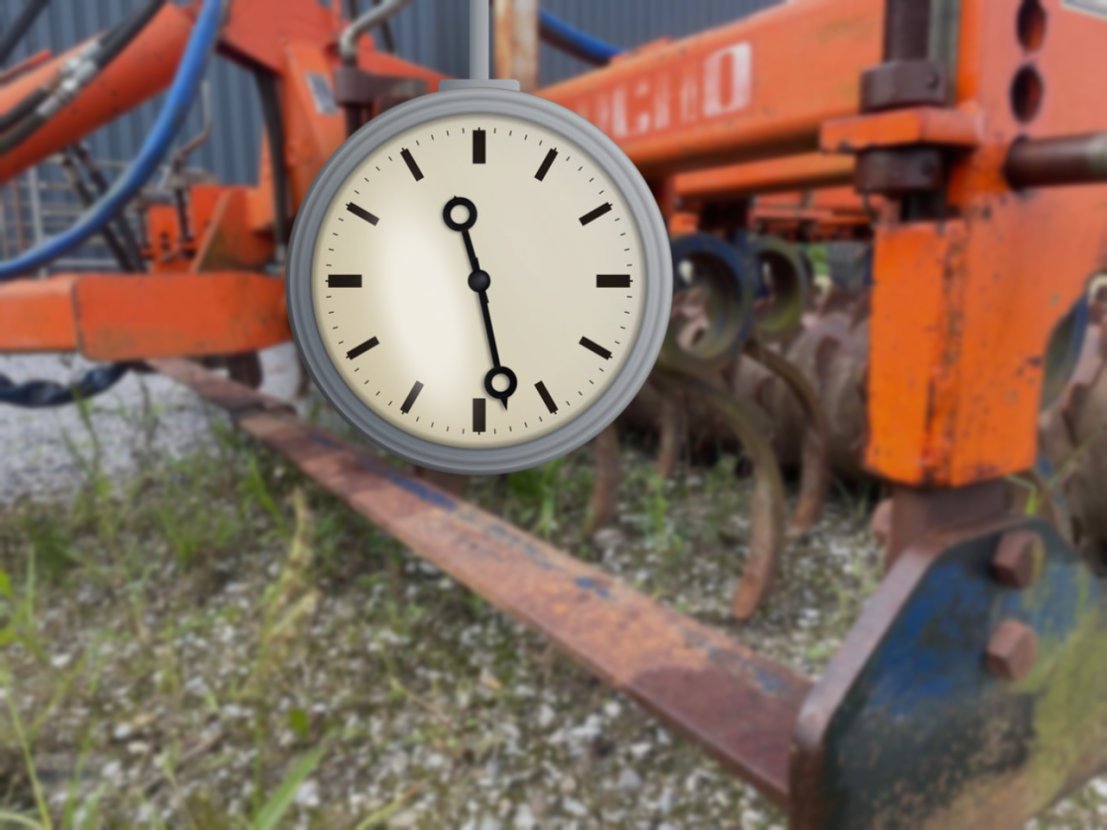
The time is 11:28
